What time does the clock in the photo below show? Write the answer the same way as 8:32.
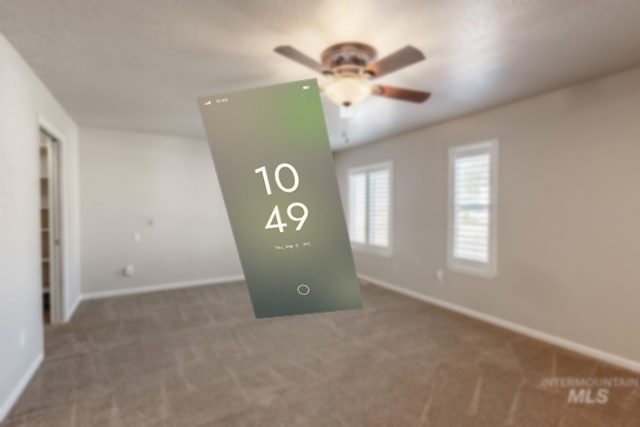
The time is 10:49
